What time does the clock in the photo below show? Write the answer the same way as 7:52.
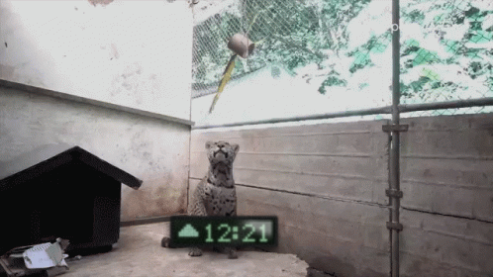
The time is 12:21
